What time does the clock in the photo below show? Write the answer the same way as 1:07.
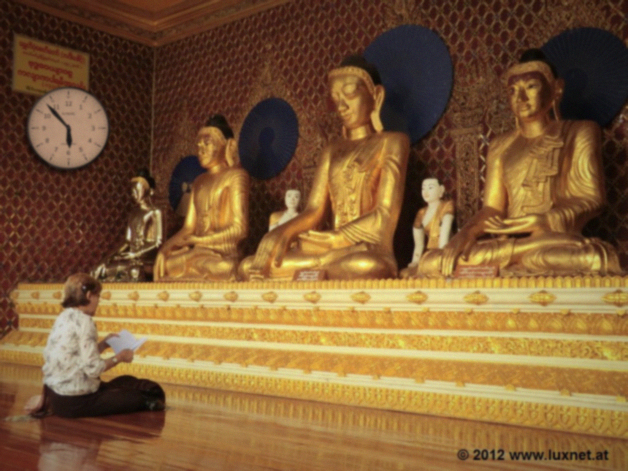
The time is 5:53
